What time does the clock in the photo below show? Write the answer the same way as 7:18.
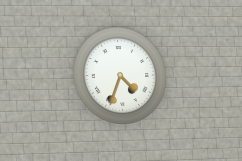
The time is 4:34
